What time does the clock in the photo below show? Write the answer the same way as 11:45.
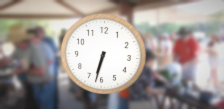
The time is 6:32
